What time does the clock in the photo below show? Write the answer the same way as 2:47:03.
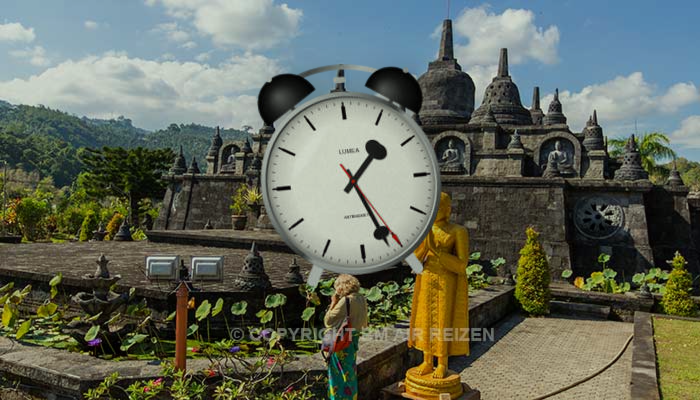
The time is 1:26:25
